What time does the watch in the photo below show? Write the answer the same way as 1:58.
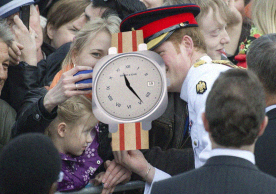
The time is 11:24
